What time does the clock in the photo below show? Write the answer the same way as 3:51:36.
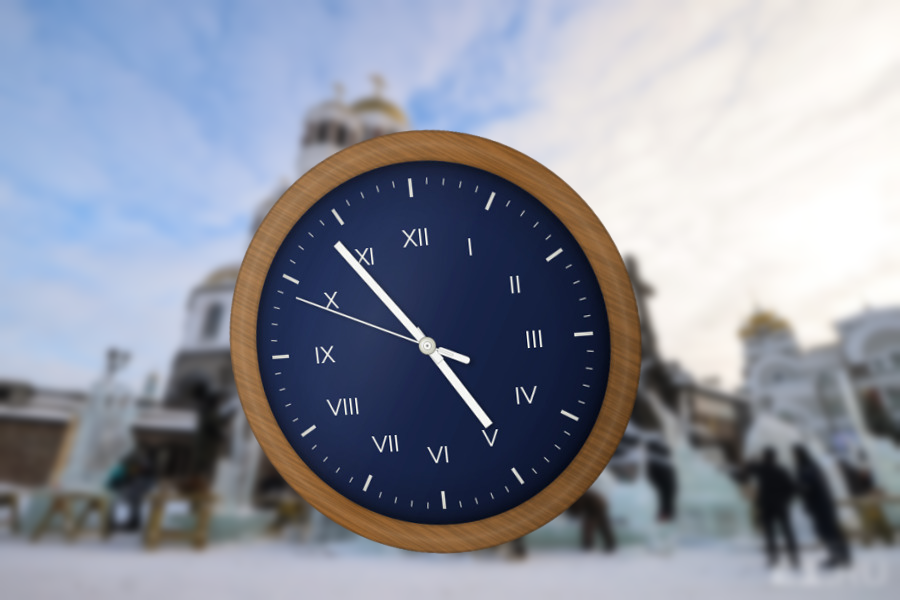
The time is 4:53:49
